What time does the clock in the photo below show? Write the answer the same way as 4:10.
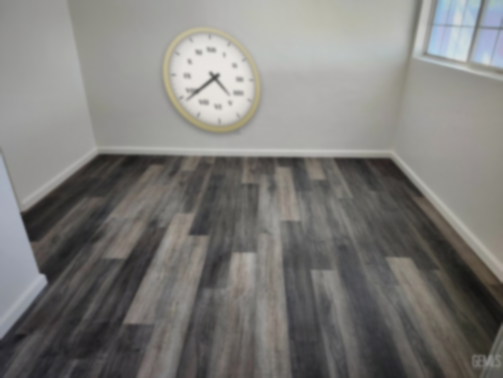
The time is 4:39
